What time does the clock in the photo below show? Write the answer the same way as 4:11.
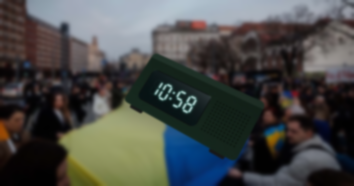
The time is 10:58
